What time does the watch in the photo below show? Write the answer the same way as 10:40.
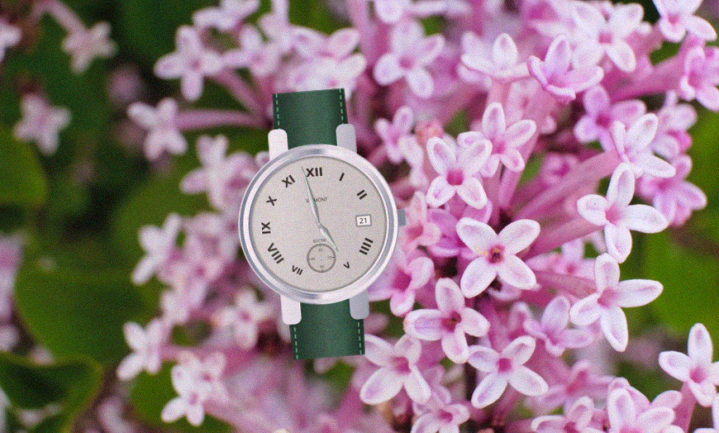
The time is 4:58
